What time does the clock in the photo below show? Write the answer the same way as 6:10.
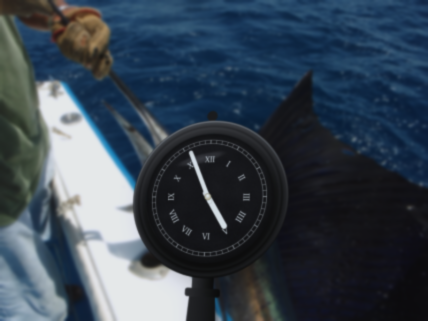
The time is 4:56
